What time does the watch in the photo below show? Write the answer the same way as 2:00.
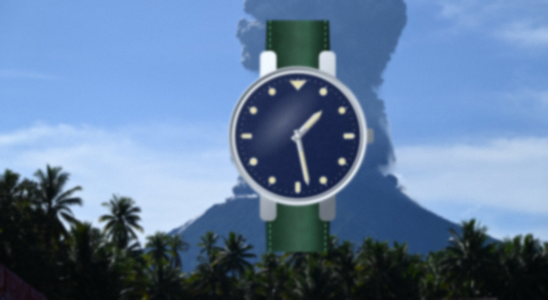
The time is 1:28
